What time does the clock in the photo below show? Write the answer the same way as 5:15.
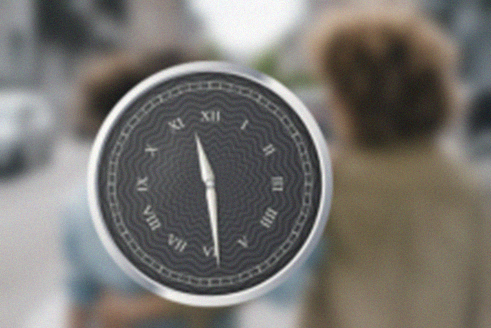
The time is 11:29
